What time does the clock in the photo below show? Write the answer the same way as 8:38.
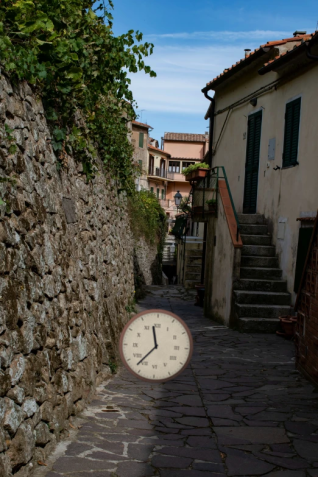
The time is 11:37
